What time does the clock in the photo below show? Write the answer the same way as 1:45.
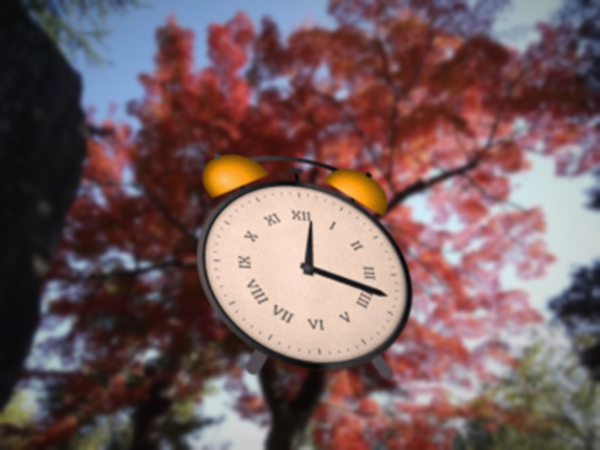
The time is 12:18
